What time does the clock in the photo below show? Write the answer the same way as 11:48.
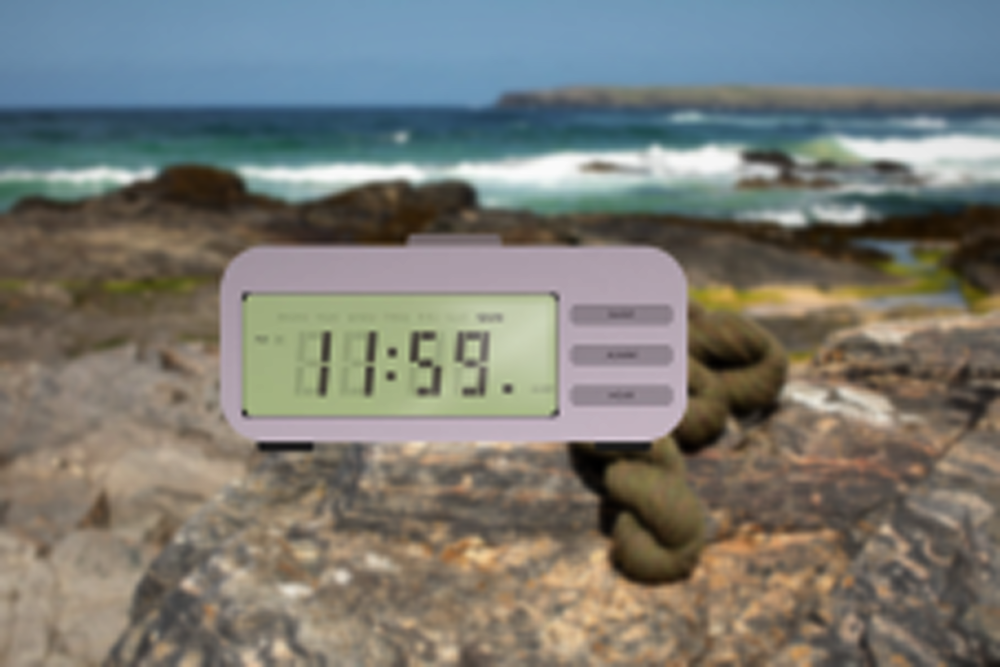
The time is 11:59
